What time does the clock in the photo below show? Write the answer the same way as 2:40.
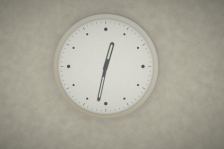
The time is 12:32
